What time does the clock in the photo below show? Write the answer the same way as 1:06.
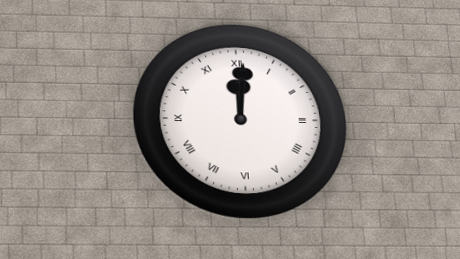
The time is 12:01
